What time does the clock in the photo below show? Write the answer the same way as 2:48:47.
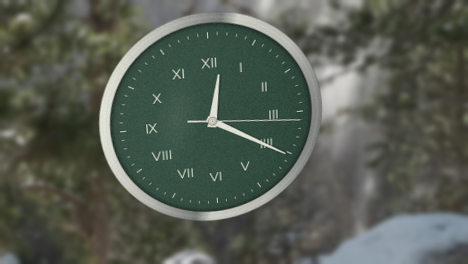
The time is 12:20:16
